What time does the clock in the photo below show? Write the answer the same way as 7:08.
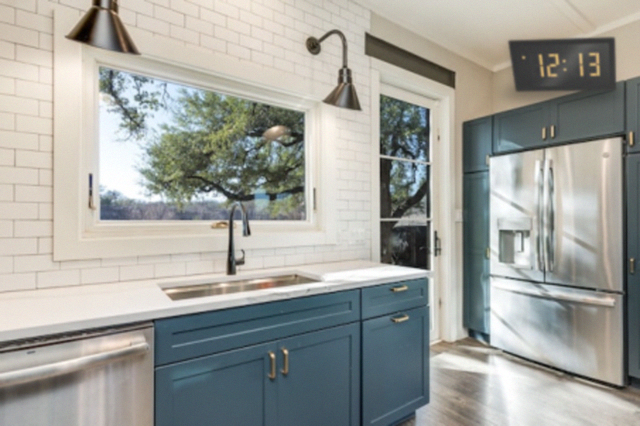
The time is 12:13
